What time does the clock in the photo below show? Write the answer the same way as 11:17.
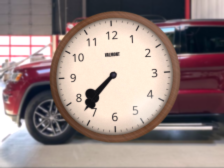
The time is 7:37
